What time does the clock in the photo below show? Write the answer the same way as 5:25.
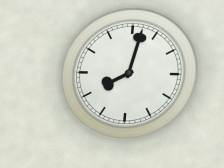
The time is 8:02
